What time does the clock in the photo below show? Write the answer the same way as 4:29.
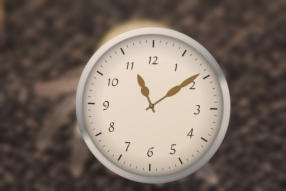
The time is 11:09
